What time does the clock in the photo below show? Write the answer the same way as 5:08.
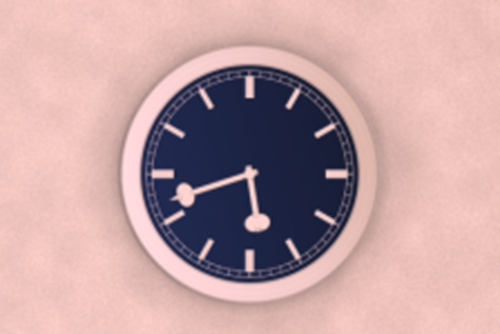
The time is 5:42
